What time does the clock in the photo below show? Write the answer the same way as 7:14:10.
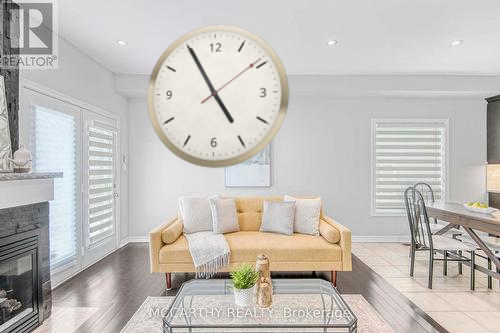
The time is 4:55:09
